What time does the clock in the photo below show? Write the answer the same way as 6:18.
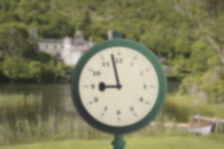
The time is 8:58
